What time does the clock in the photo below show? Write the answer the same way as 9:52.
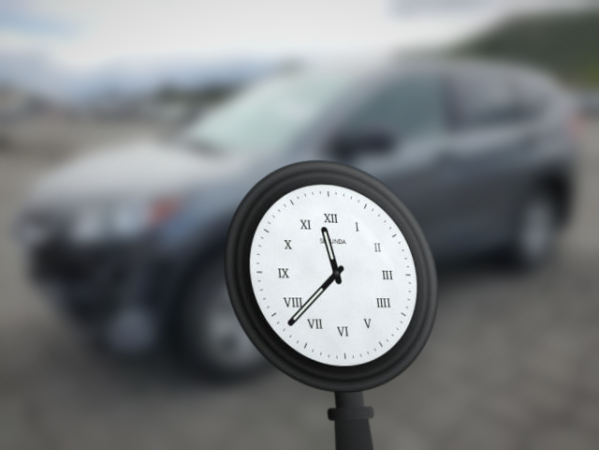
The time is 11:38
